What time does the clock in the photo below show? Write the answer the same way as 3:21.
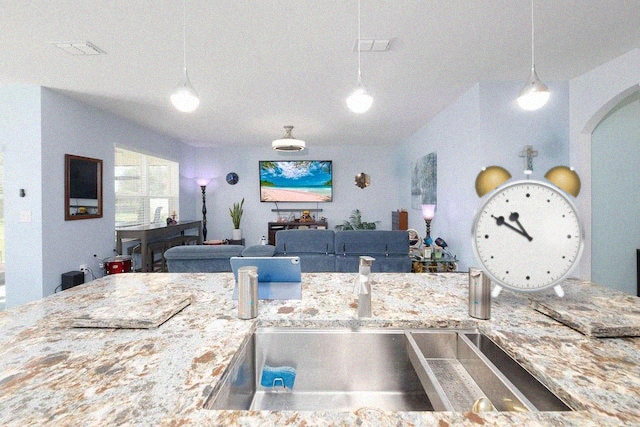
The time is 10:50
